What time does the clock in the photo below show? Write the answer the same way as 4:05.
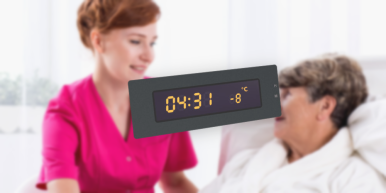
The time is 4:31
